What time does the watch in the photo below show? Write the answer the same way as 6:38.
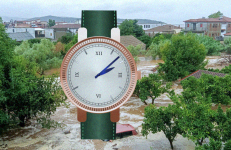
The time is 2:08
